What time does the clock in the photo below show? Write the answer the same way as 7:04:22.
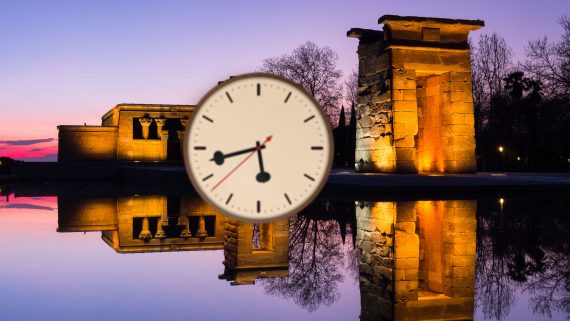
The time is 5:42:38
